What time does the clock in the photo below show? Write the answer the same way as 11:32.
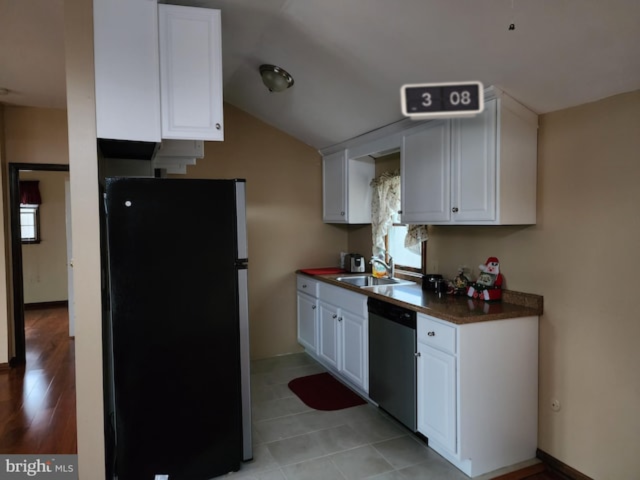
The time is 3:08
